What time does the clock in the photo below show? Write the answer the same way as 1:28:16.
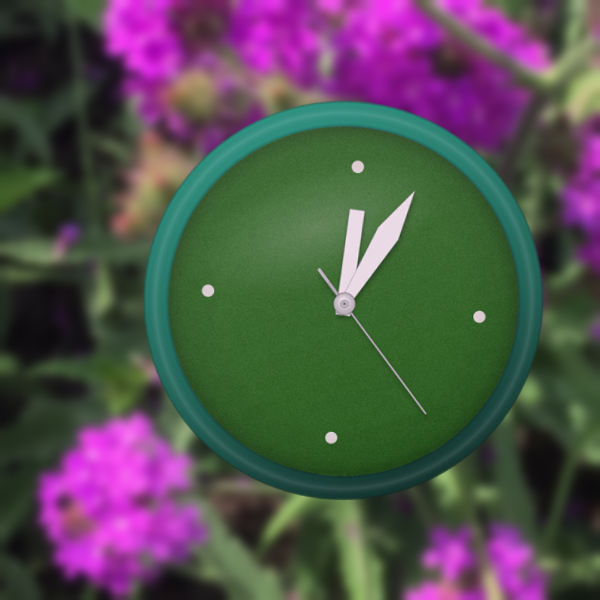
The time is 12:04:23
